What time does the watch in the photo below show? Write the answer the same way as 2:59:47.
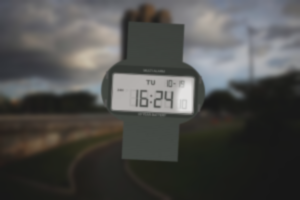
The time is 16:24:10
